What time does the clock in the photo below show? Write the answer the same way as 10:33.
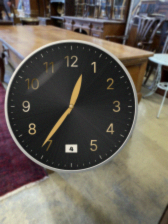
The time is 12:36
